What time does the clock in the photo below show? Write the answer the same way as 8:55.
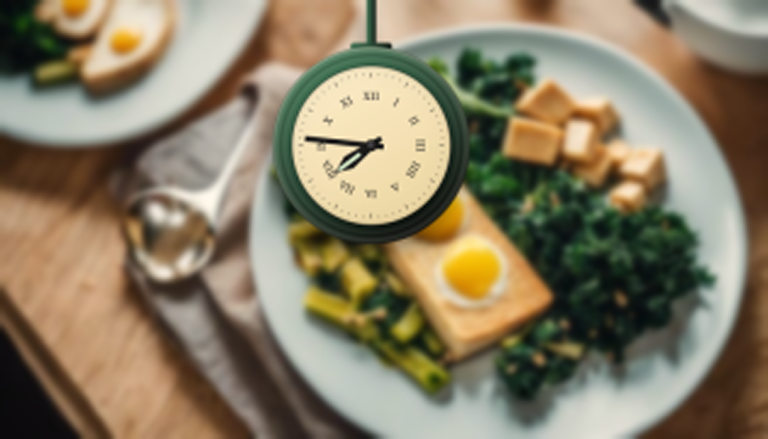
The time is 7:46
